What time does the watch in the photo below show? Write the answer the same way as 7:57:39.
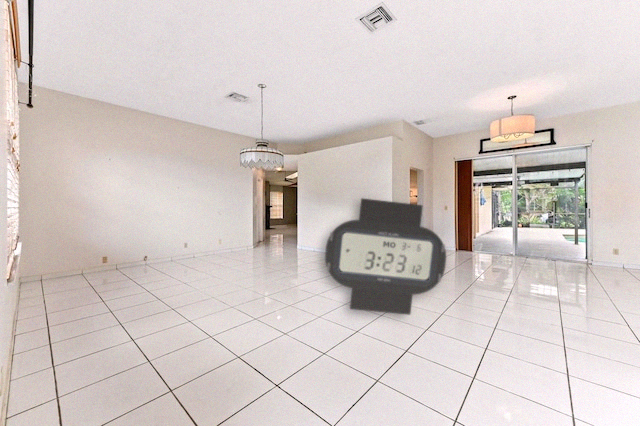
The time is 3:23:12
